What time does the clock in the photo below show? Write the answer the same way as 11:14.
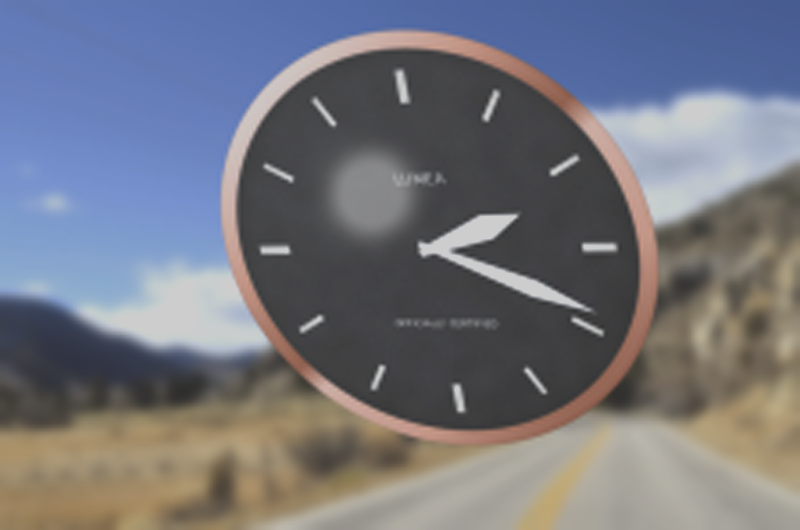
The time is 2:19
